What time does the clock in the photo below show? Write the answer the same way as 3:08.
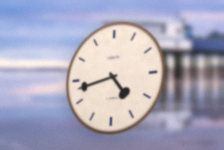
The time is 4:43
